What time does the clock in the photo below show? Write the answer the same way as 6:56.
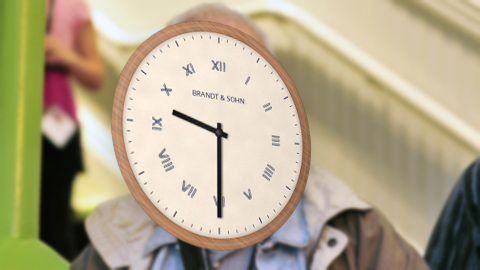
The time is 9:30
